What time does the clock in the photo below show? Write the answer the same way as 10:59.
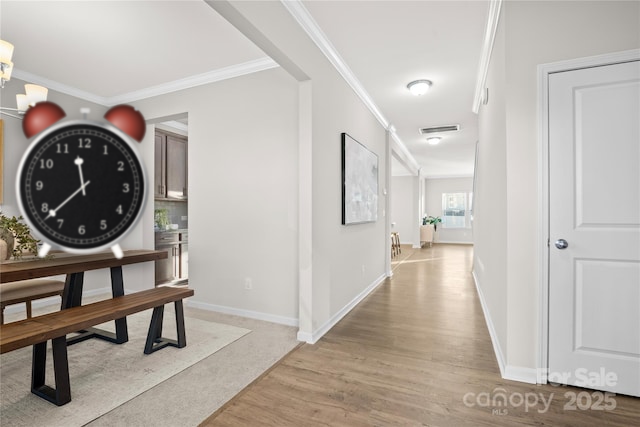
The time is 11:38
